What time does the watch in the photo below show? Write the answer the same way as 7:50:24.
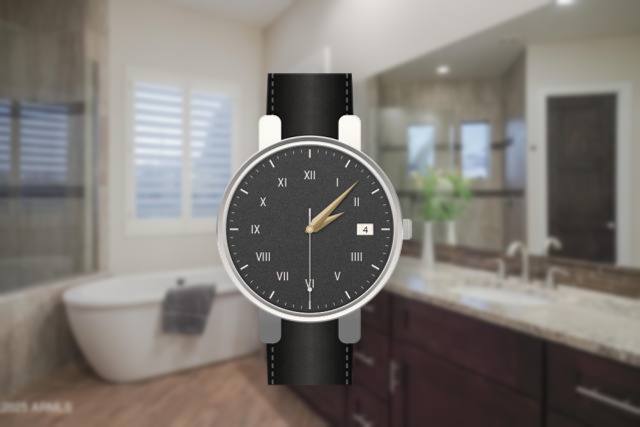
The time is 2:07:30
